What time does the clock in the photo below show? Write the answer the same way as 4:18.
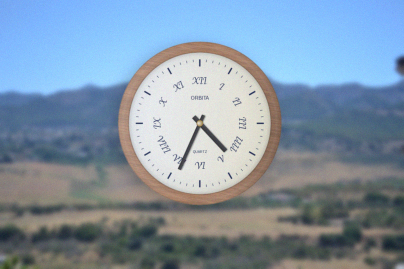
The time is 4:34
